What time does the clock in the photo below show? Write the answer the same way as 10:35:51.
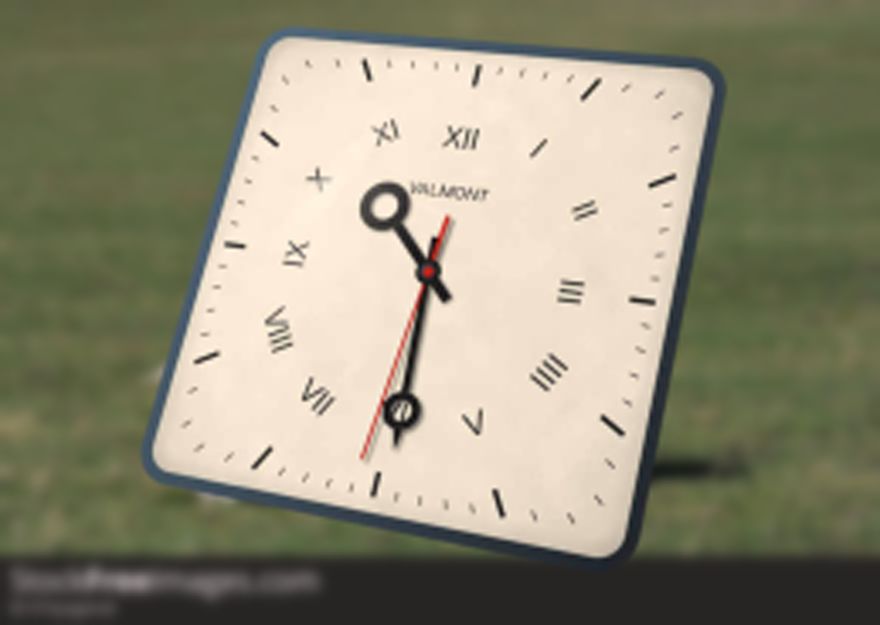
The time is 10:29:31
